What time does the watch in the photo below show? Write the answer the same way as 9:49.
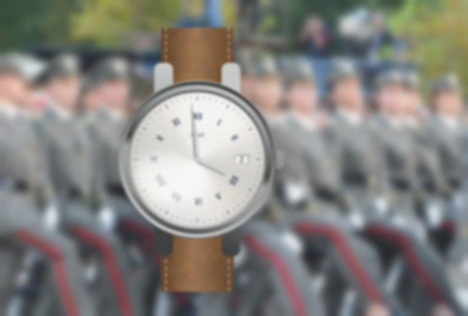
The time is 3:59
